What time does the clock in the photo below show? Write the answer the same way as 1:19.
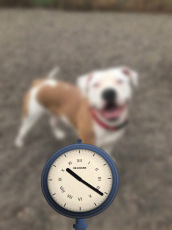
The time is 10:21
